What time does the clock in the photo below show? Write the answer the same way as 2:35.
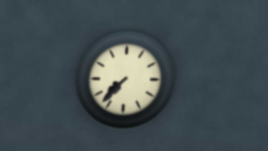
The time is 7:37
